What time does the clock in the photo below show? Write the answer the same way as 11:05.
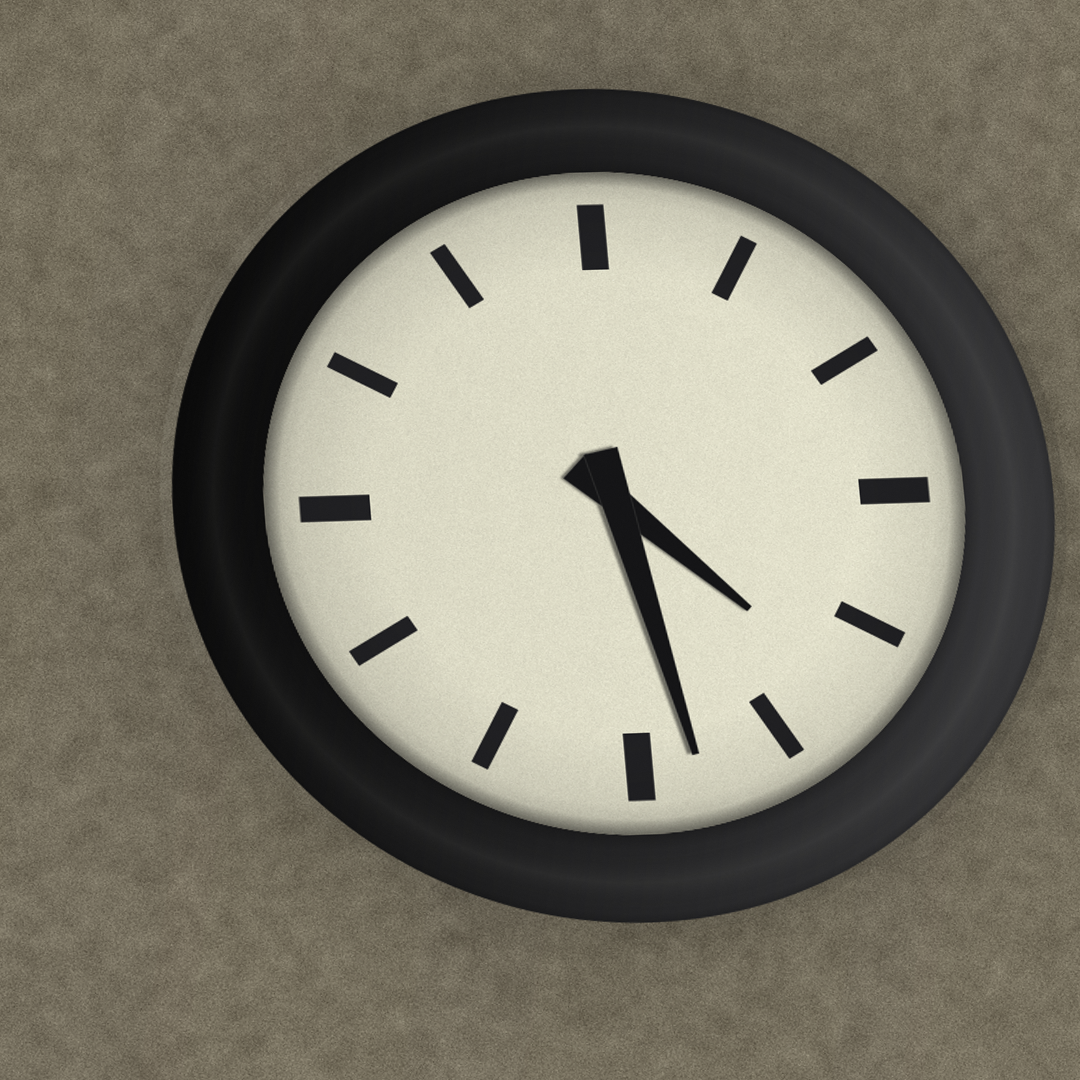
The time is 4:28
